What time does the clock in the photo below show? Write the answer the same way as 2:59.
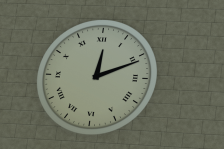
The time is 12:11
